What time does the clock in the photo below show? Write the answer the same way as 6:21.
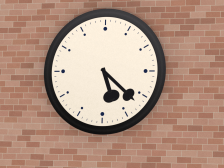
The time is 5:22
